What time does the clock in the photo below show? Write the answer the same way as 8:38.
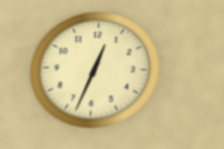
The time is 12:33
